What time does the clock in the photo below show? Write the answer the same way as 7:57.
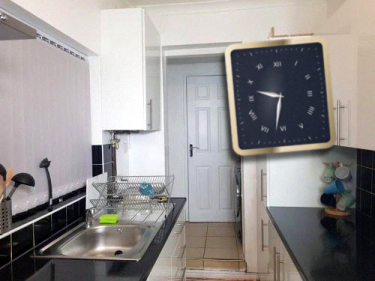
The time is 9:32
